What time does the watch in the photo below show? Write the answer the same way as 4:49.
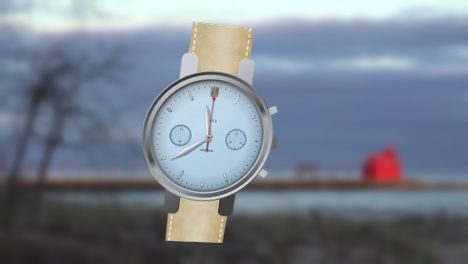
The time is 11:39
